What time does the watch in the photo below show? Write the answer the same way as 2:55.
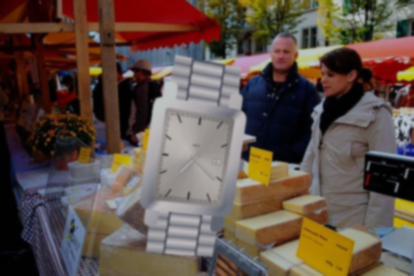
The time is 7:21
